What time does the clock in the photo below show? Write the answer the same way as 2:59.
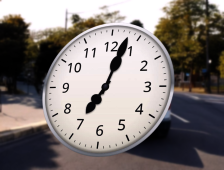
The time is 7:03
